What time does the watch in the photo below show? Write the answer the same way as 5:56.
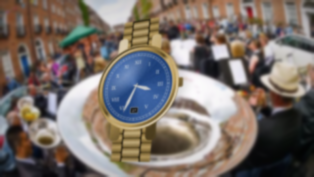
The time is 3:34
